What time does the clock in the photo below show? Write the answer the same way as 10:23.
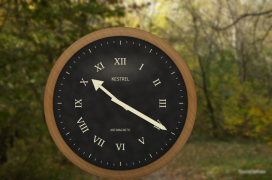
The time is 10:20
